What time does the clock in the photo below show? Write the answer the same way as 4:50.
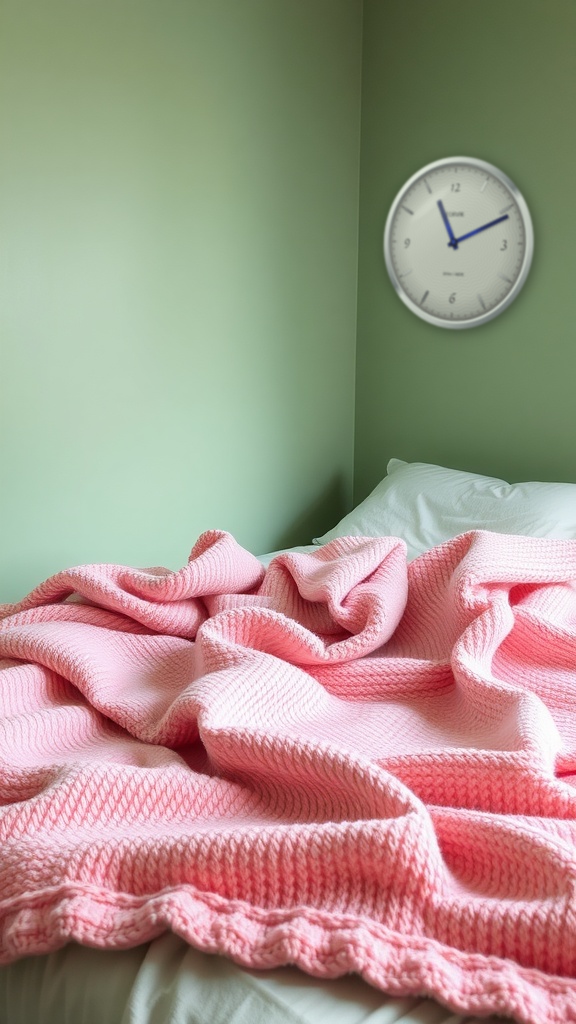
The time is 11:11
